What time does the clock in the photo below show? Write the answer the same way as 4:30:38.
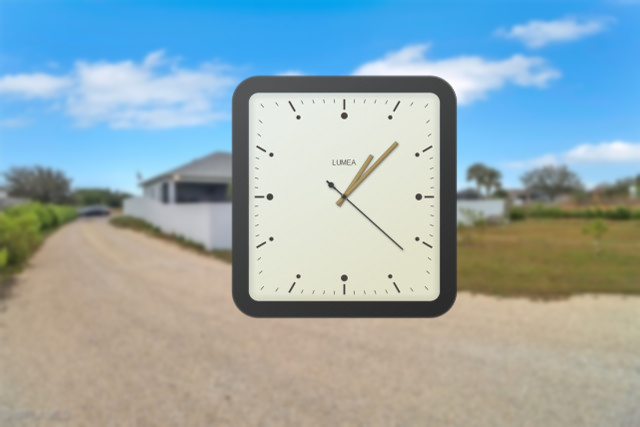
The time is 1:07:22
